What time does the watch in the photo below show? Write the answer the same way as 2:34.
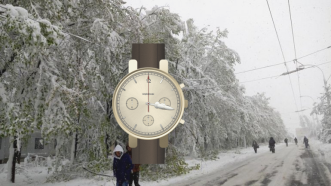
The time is 3:17
